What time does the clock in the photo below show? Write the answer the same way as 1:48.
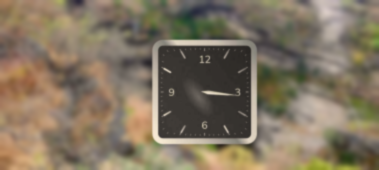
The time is 3:16
